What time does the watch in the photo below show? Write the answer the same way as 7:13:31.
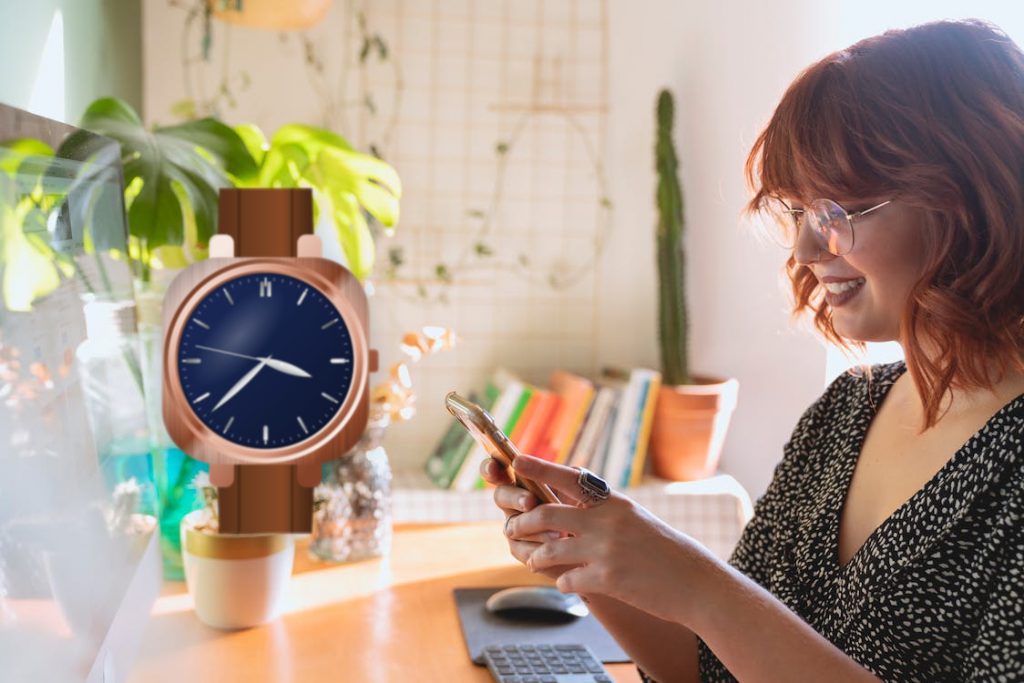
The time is 3:37:47
